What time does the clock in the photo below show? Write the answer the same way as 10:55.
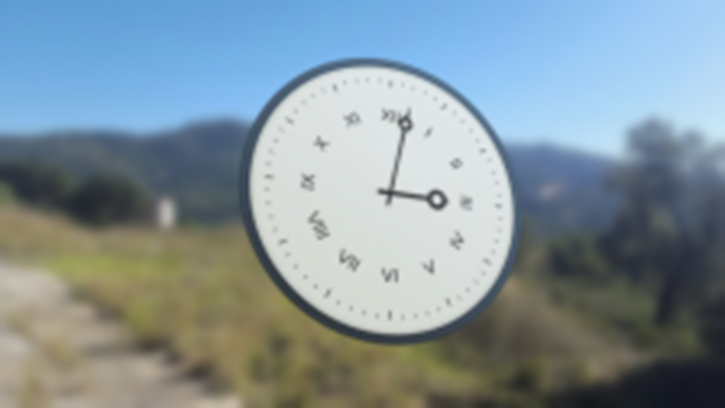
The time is 3:02
